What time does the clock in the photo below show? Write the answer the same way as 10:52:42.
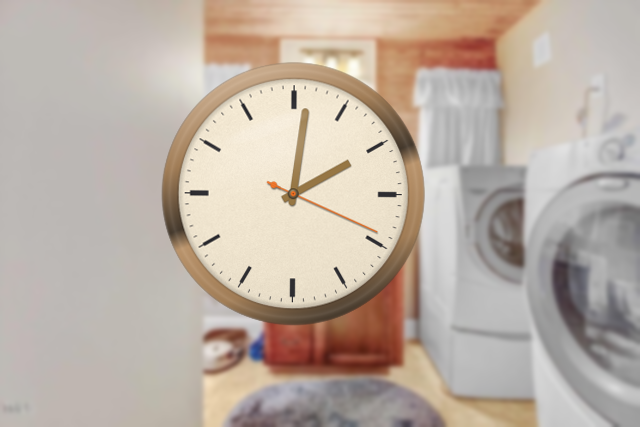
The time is 2:01:19
